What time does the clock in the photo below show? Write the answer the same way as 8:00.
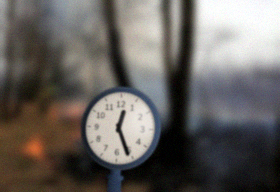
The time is 12:26
